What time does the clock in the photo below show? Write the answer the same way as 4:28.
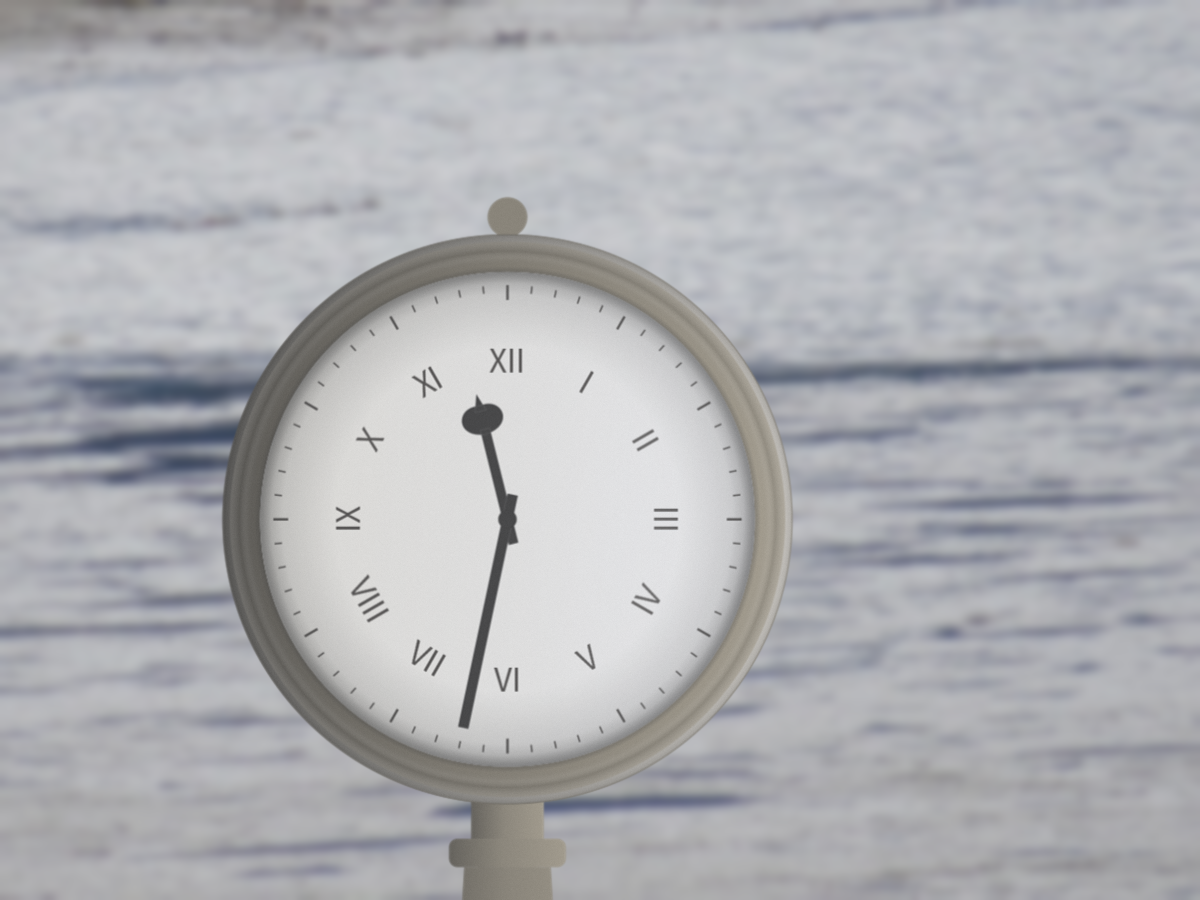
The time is 11:32
